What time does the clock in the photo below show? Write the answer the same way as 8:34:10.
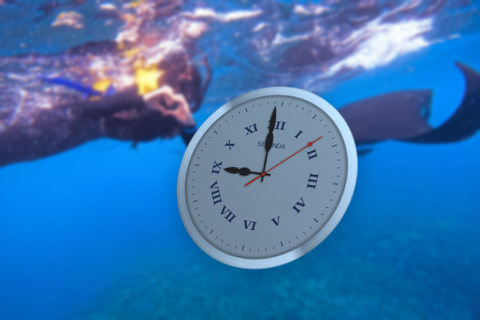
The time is 8:59:08
